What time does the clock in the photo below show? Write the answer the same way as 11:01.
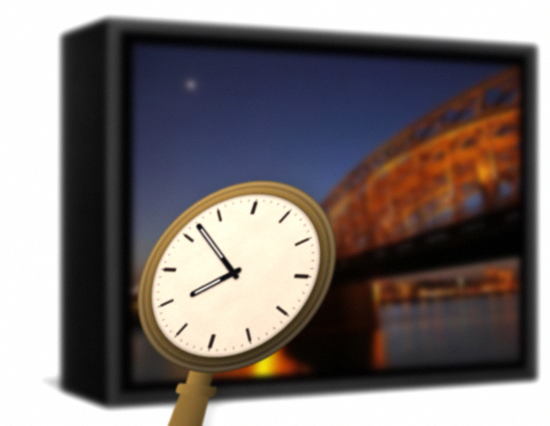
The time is 7:52
